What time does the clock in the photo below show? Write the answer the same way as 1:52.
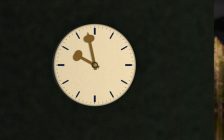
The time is 9:58
